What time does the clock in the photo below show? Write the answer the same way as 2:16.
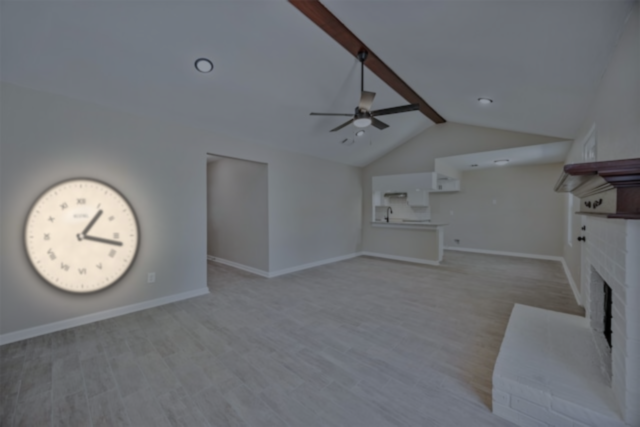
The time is 1:17
